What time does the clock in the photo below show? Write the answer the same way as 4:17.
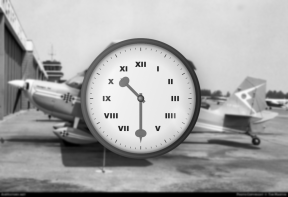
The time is 10:30
